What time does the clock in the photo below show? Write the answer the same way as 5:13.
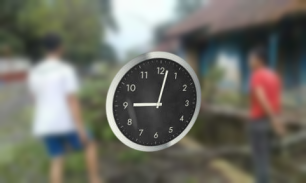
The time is 9:02
